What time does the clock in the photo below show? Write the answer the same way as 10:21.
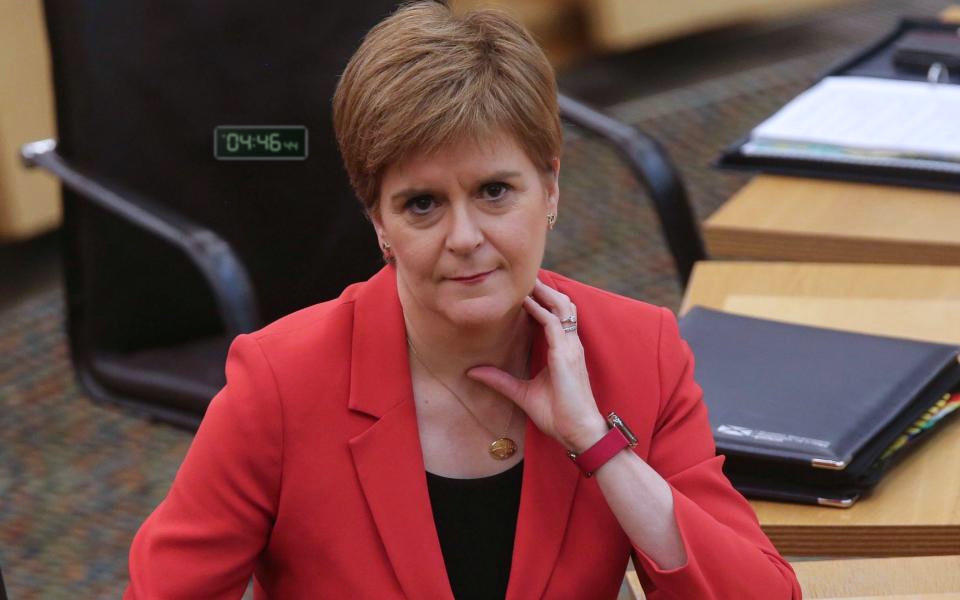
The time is 4:46
